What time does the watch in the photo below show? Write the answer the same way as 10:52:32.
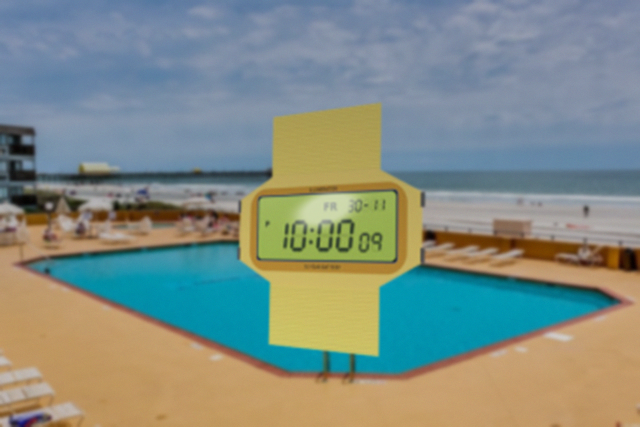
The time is 10:00:09
